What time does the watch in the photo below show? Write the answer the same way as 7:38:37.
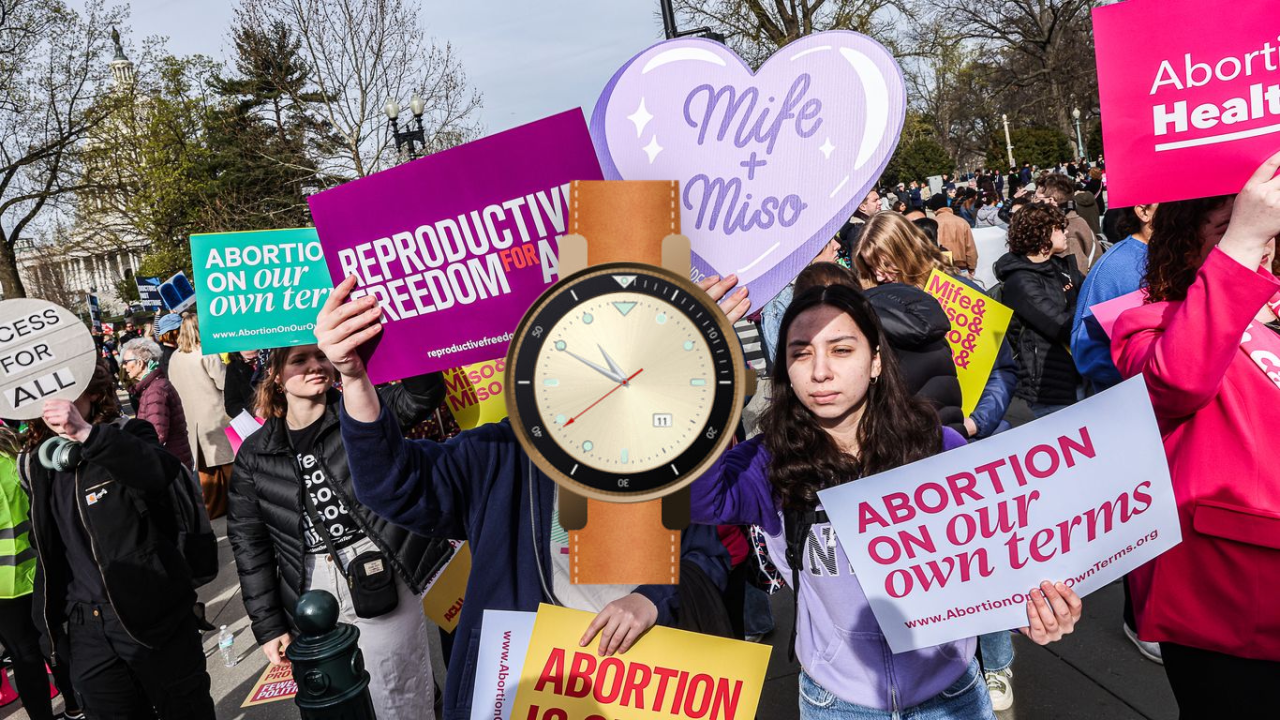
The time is 10:49:39
